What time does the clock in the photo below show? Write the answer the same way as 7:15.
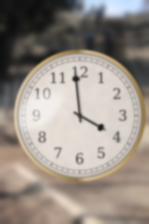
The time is 3:59
